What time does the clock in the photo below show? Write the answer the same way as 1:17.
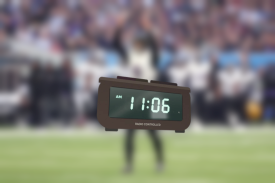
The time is 11:06
